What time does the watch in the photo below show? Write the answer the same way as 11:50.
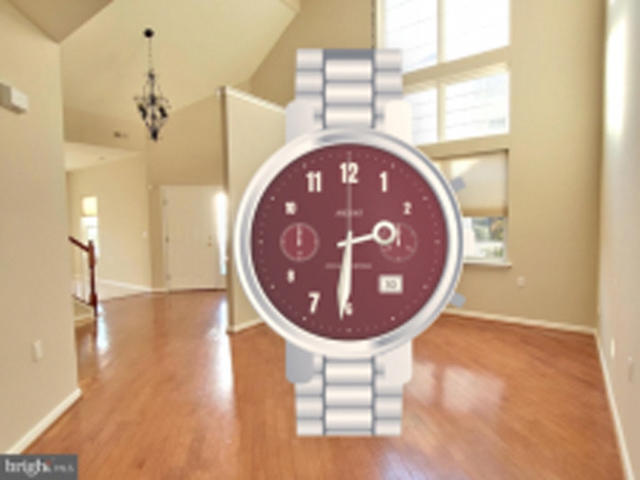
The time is 2:31
